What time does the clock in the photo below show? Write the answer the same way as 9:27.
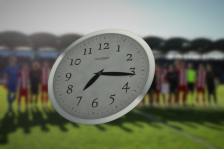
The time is 7:16
